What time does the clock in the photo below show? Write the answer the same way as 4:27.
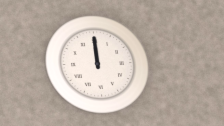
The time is 12:00
